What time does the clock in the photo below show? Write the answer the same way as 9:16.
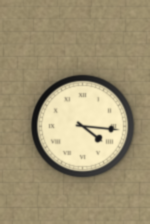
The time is 4:16
